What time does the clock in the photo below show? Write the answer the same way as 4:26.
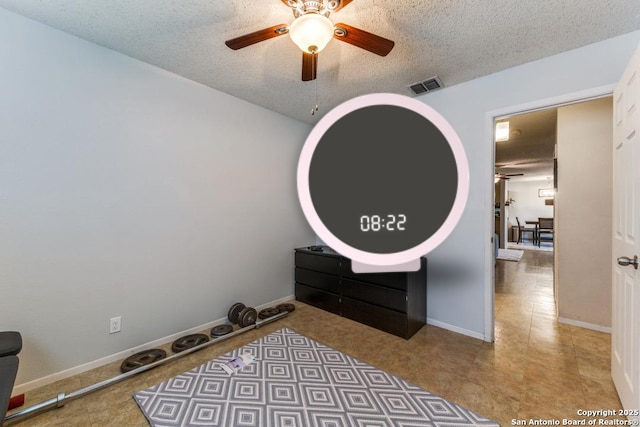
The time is 8:22
